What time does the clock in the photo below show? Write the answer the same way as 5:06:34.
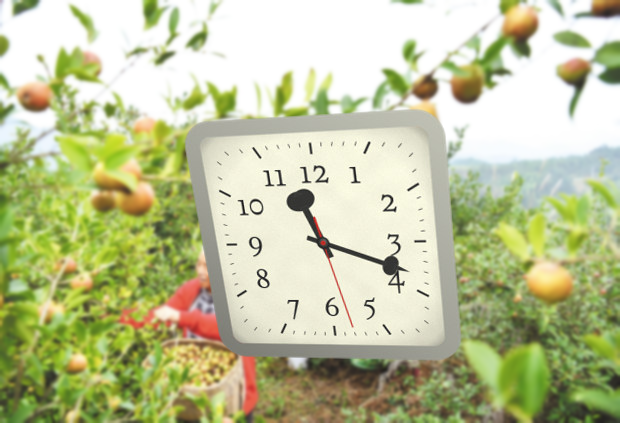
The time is 11:18:28
